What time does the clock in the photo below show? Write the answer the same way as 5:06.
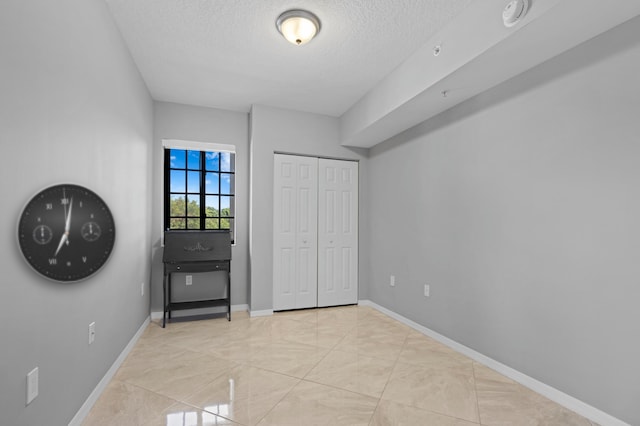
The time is 7:02
